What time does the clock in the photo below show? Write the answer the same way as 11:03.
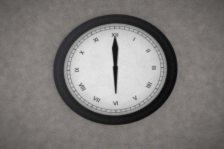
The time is 6:00
